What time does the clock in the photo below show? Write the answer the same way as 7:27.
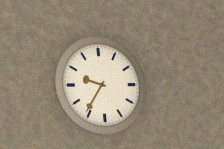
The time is 9:36
